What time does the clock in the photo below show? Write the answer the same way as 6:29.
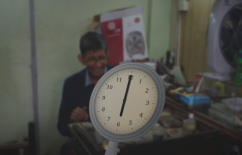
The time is 6:00
